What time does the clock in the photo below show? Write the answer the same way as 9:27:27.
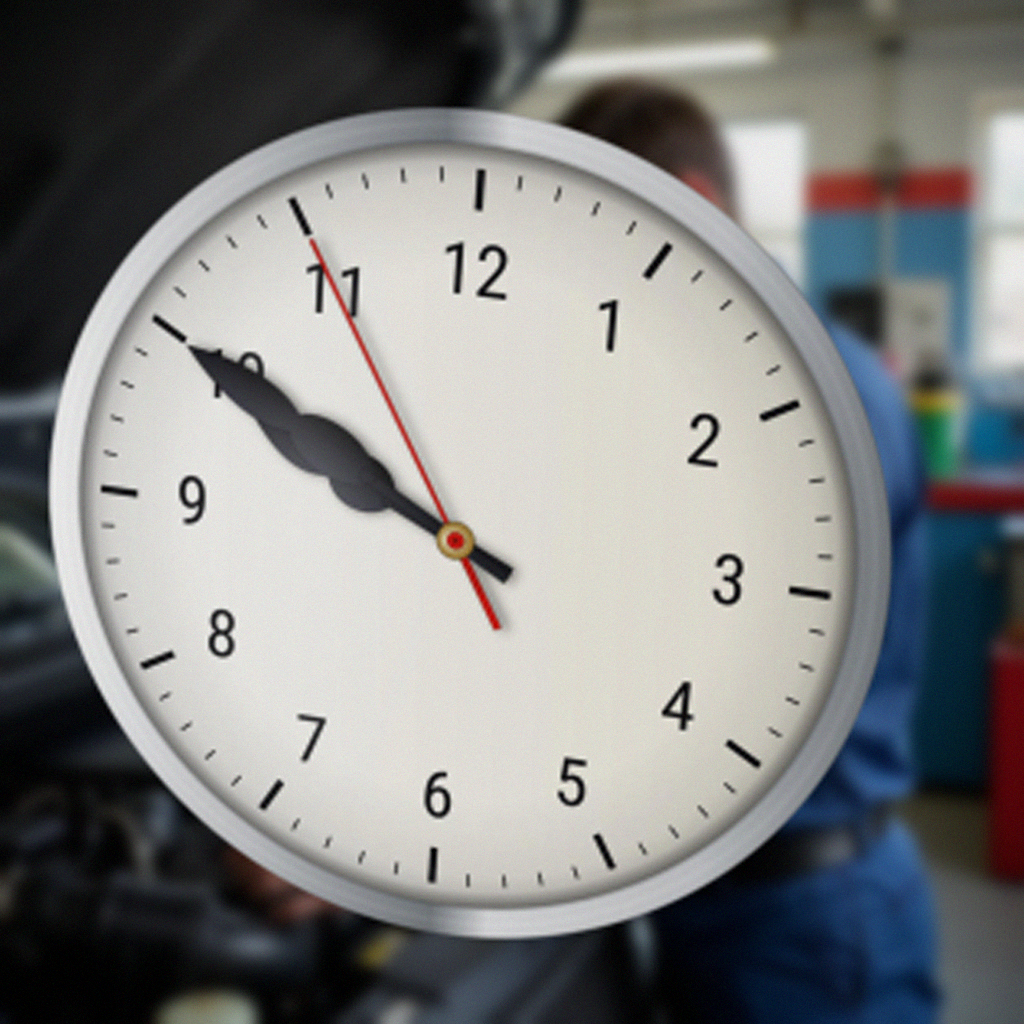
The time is 9:49:55
